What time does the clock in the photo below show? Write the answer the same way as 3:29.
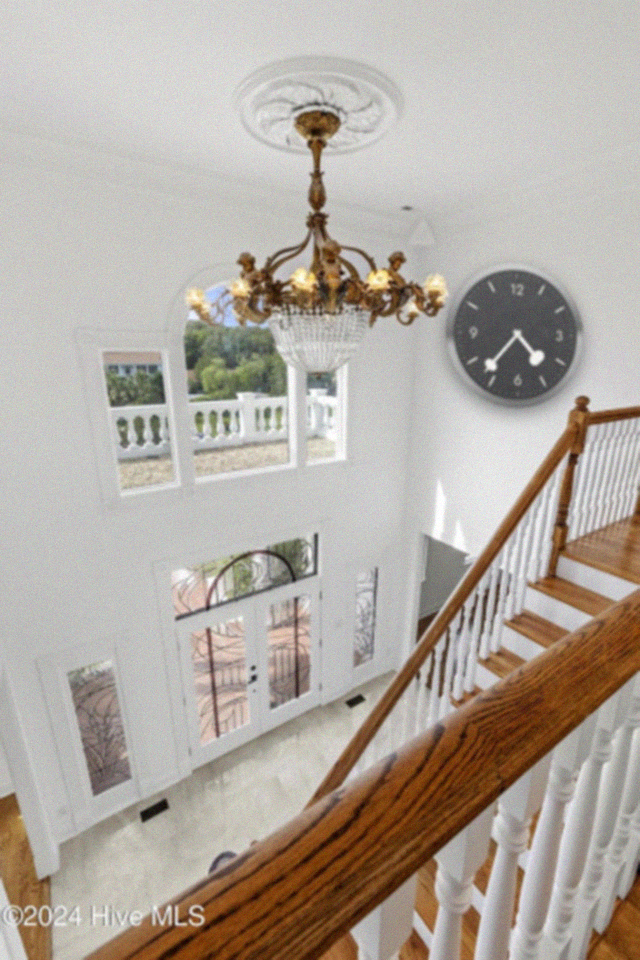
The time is 4:37
